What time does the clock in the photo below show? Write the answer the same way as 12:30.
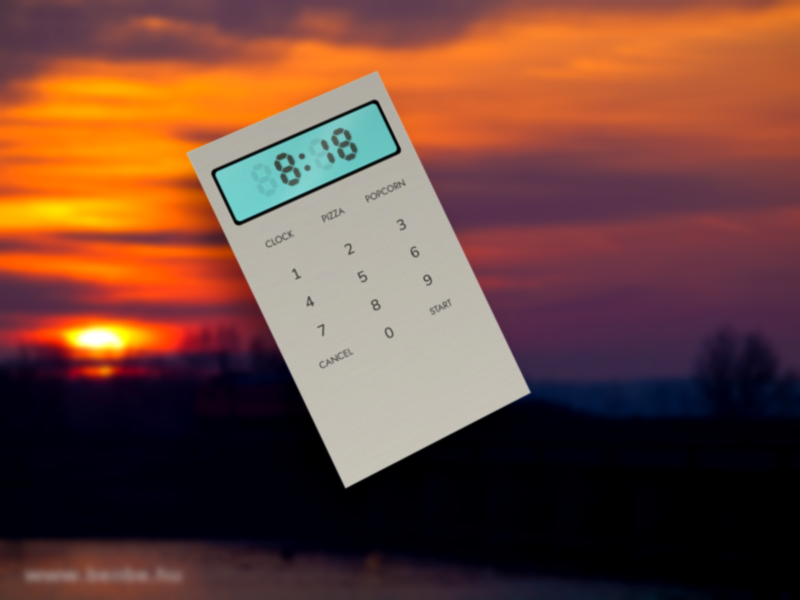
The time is 8:18
